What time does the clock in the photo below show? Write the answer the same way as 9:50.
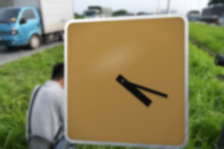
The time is 4:18
